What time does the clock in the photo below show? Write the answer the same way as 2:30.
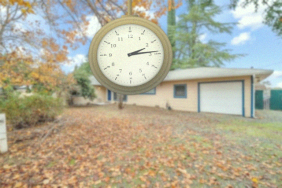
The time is 2:14
